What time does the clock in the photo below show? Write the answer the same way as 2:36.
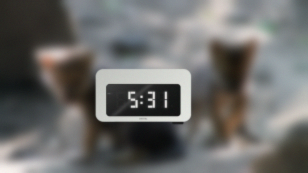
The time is 5:31
